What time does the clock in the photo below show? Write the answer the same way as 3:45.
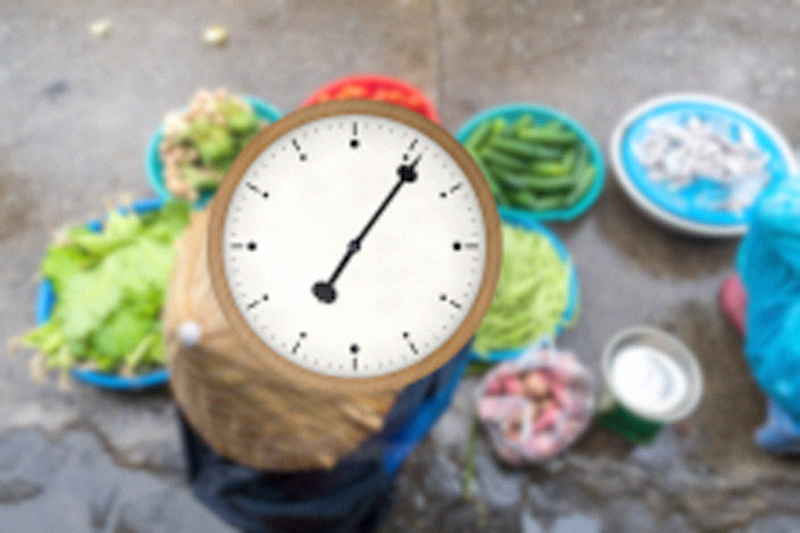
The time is 7:06
